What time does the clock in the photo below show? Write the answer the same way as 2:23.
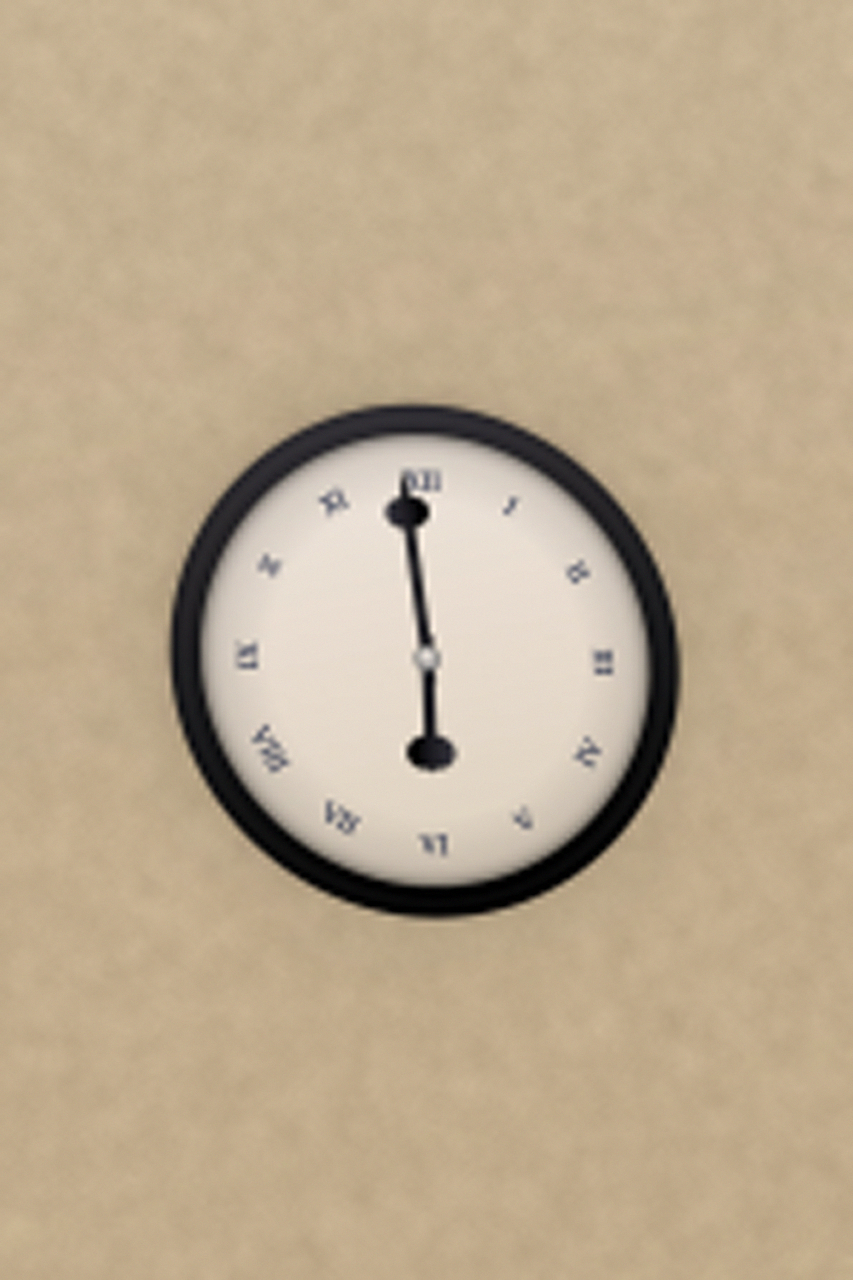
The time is 5:59
